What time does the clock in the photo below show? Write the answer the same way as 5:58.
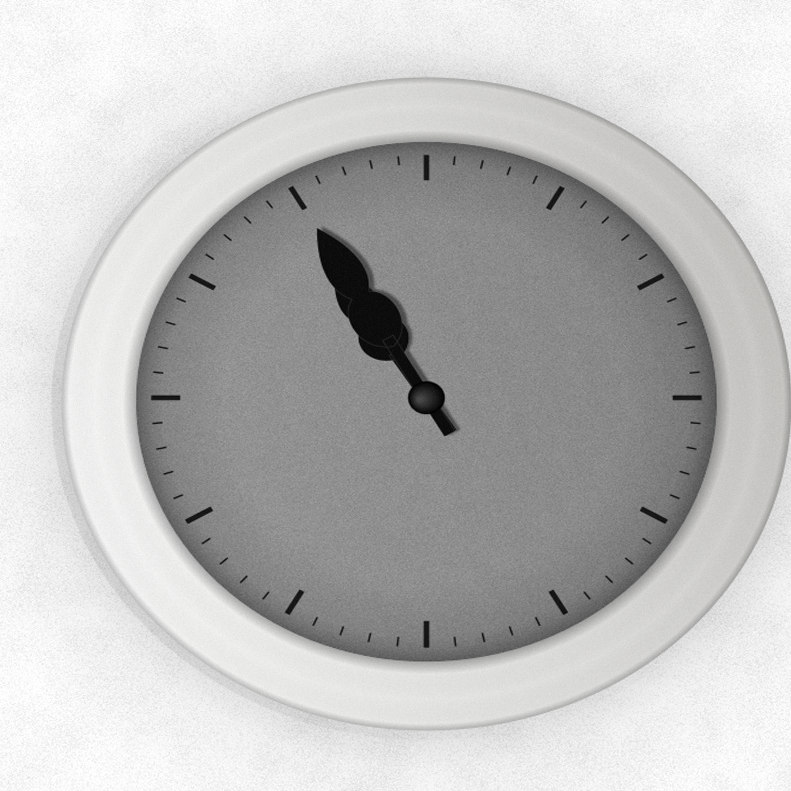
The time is 10:55
